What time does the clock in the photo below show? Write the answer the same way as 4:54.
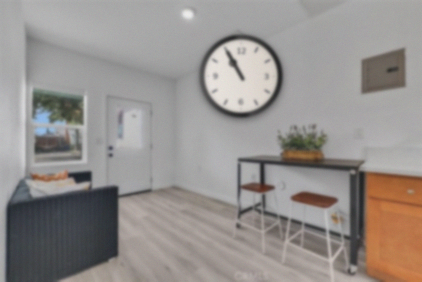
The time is 10:55
